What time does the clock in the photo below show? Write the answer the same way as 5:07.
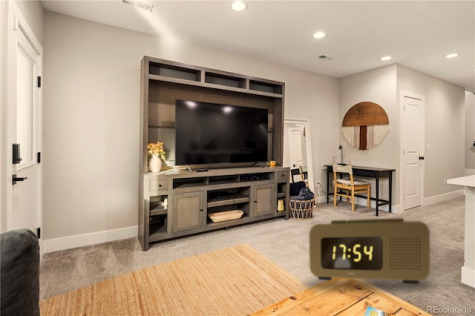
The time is 17:54
